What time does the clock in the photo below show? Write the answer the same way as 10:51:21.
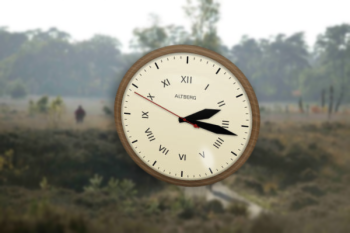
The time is 2:16:49
